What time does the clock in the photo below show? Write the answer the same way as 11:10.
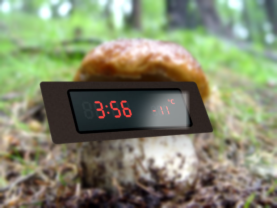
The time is 3:56
